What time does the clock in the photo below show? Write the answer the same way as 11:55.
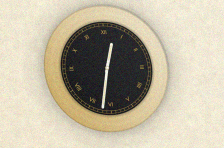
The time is 12:32
